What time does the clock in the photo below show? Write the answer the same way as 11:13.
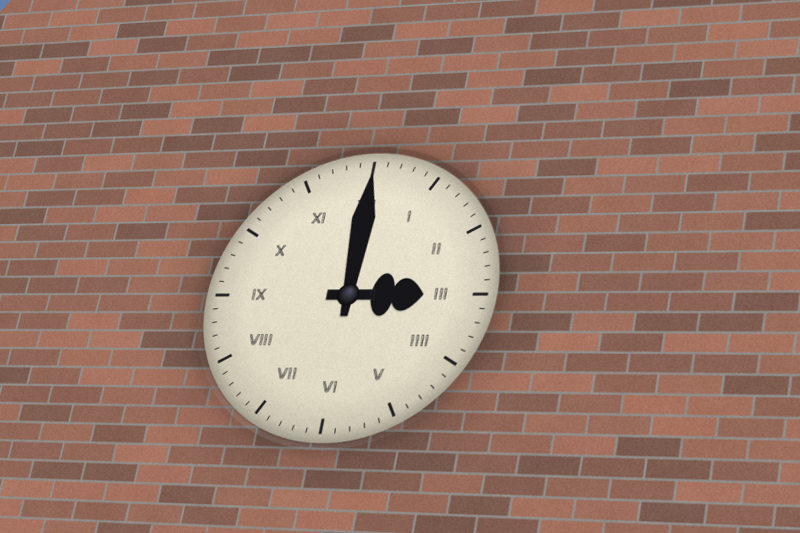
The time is 3:00
